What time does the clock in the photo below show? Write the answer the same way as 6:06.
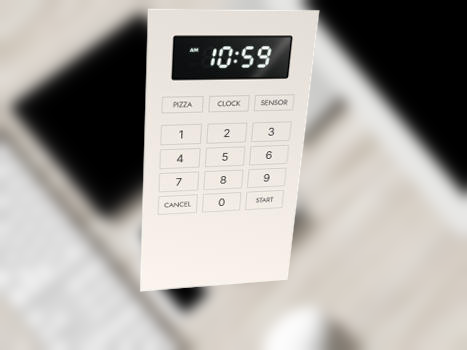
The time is 10:59
